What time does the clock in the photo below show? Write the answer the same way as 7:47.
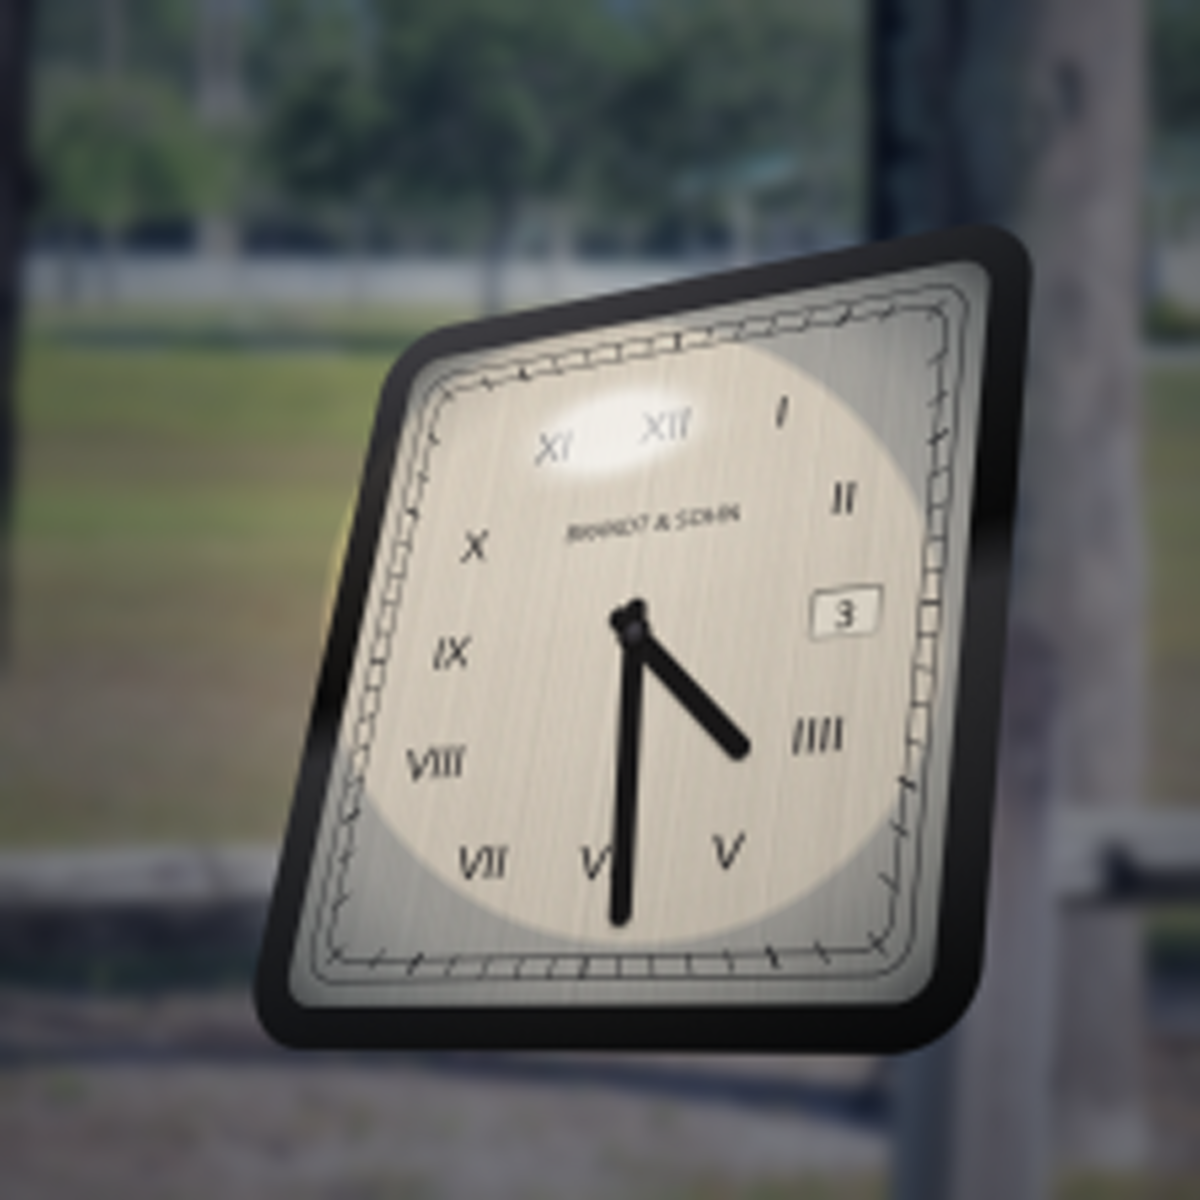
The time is 4:29
